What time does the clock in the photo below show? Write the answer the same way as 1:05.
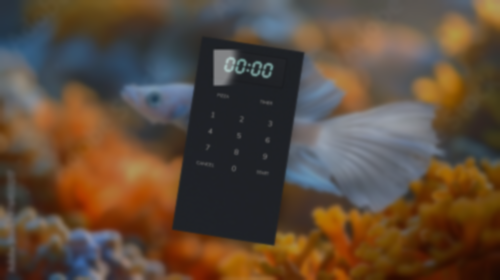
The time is 0:00
